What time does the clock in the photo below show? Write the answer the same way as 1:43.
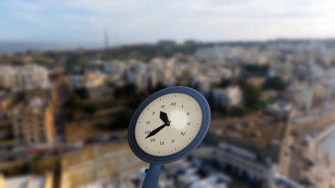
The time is 10:38
